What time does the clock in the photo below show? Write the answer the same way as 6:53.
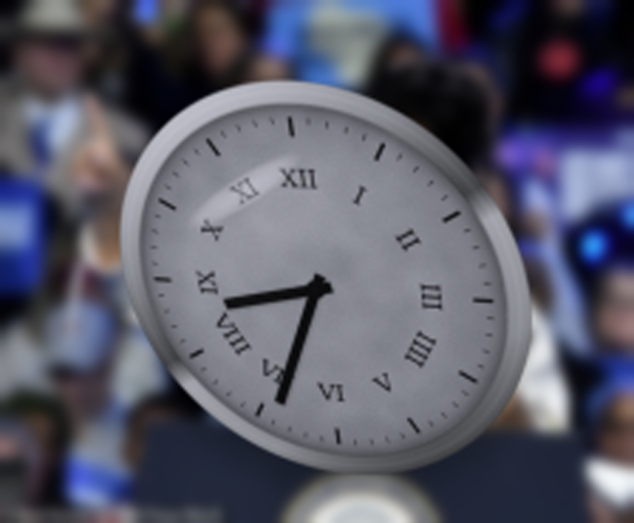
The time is 8:34
